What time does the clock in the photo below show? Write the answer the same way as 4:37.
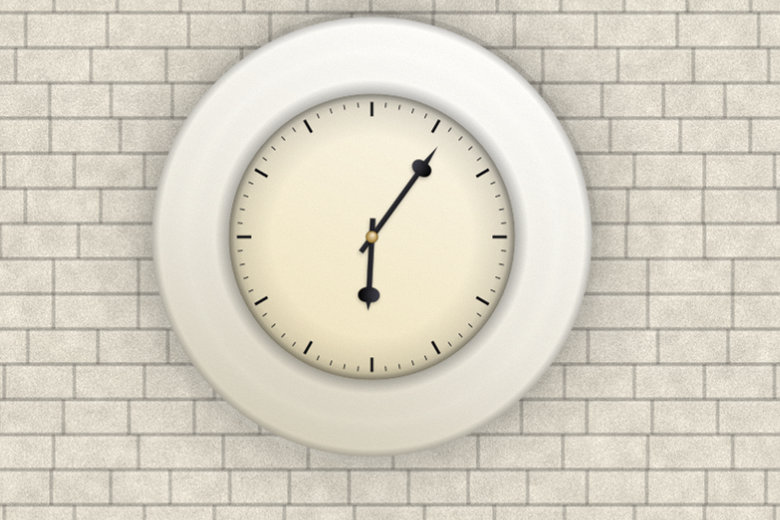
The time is 6:06
